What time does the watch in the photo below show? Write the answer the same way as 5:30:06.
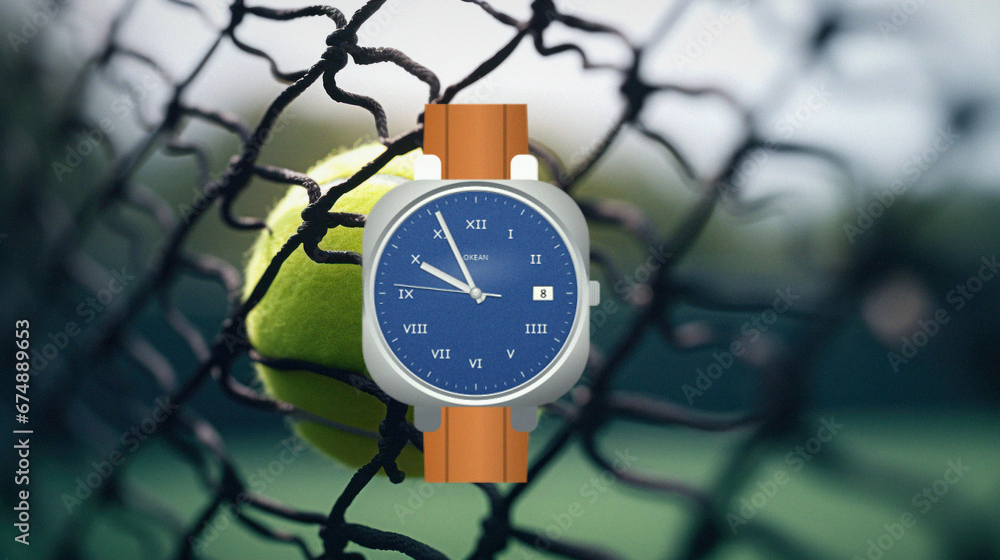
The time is 9:55:46
